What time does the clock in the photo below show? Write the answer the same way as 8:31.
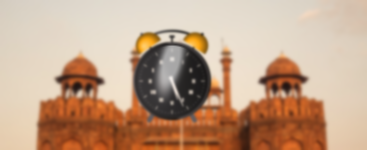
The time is 5:26
